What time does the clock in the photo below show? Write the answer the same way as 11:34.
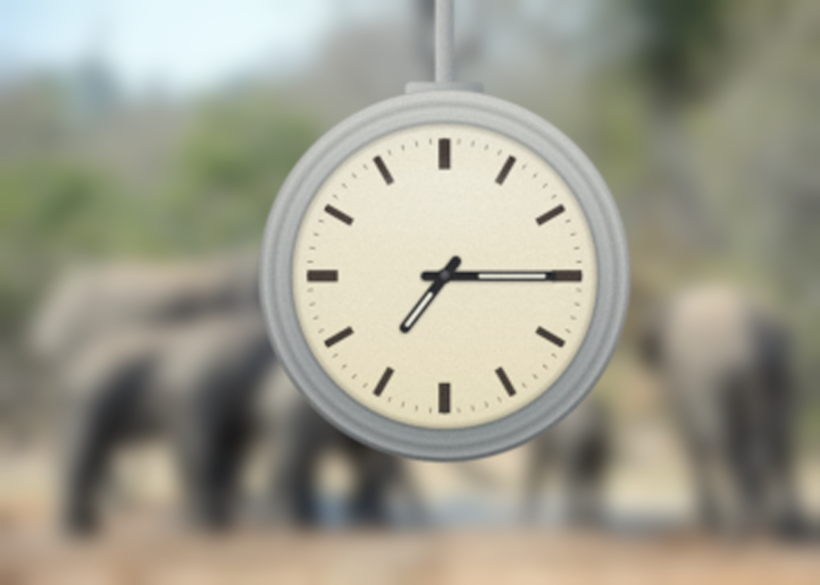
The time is 7:15
